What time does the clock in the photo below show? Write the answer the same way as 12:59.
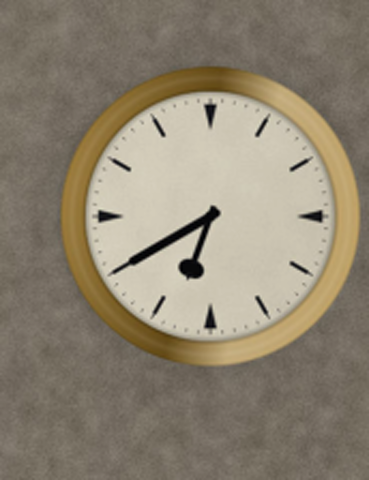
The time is 6:40
